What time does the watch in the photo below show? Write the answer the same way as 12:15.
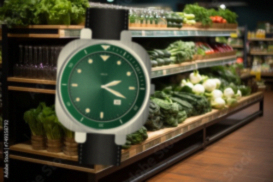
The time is 2:19
